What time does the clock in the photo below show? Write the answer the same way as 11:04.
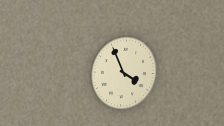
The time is 3:55
